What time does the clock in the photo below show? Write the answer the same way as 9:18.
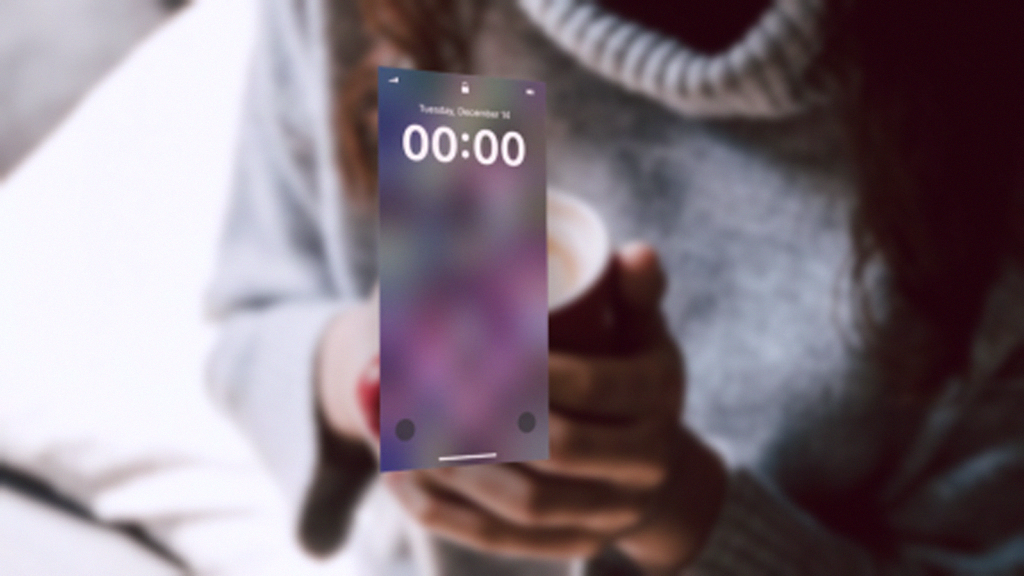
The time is 0:00
